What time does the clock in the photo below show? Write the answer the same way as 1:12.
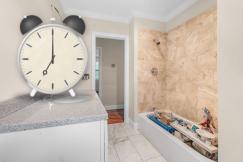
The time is 7:00
